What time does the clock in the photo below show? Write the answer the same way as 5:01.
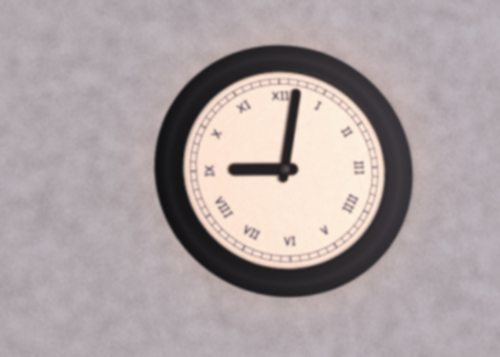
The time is 9:02
